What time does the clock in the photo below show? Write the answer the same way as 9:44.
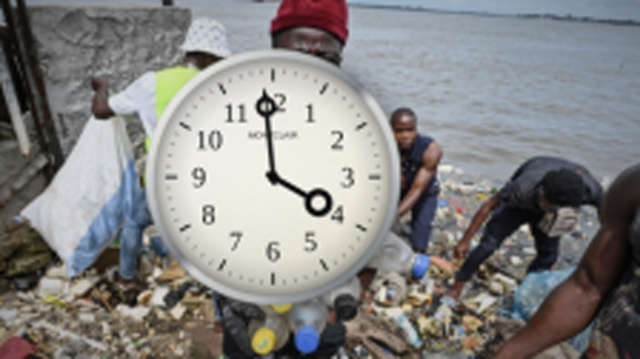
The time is 3:59
